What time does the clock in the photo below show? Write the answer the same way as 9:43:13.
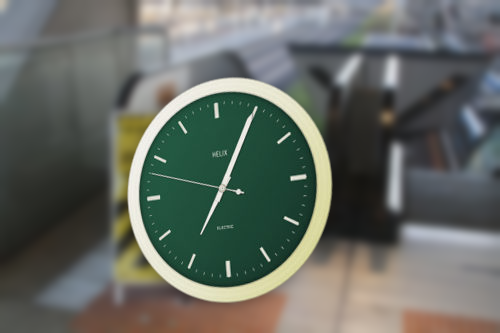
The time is 7:04:48
